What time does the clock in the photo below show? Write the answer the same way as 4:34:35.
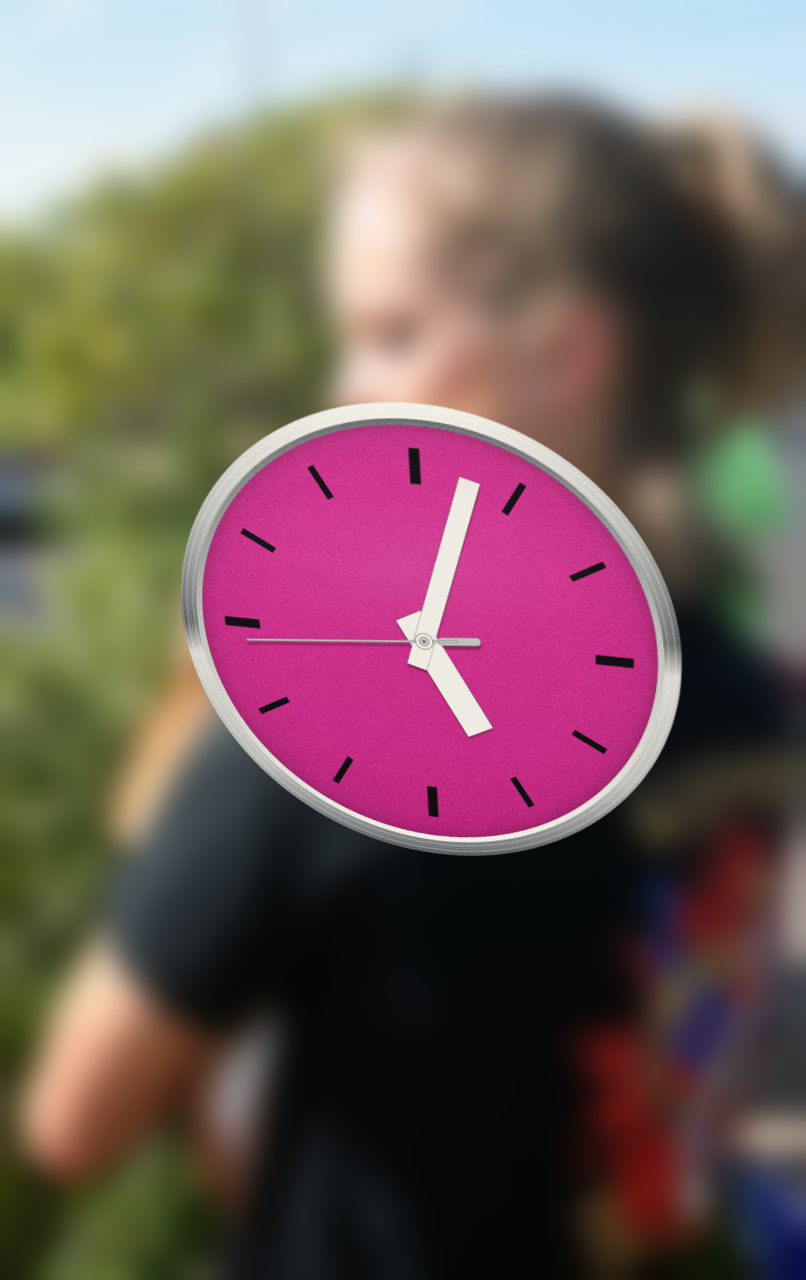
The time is 5:02:44
